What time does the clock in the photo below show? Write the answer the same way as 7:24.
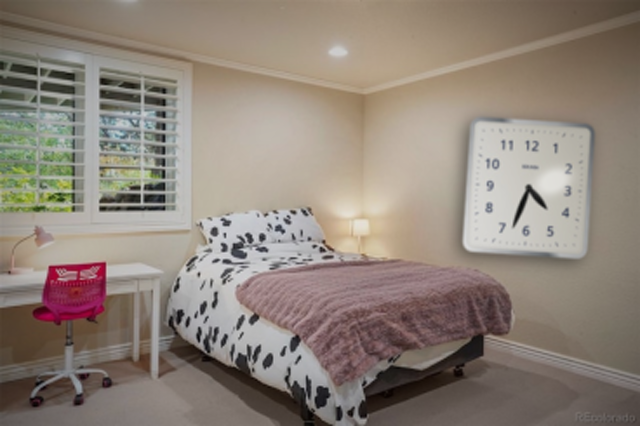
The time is 4:33
